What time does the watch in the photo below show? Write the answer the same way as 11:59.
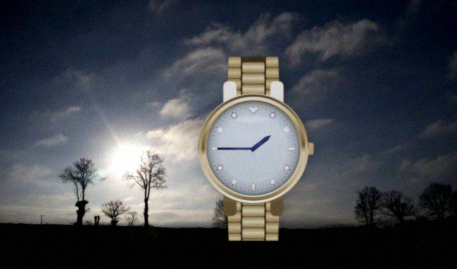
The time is 1:45
